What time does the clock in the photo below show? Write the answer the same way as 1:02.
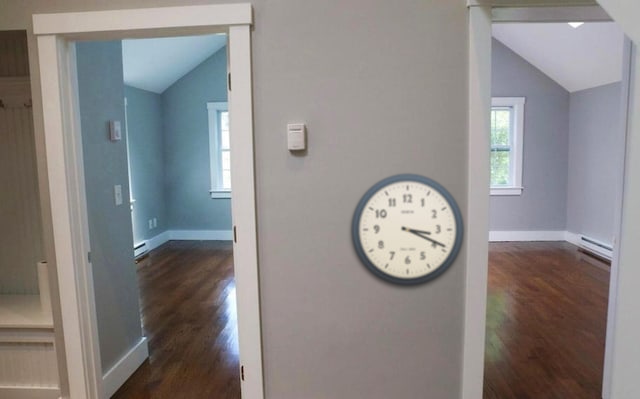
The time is 3:19
